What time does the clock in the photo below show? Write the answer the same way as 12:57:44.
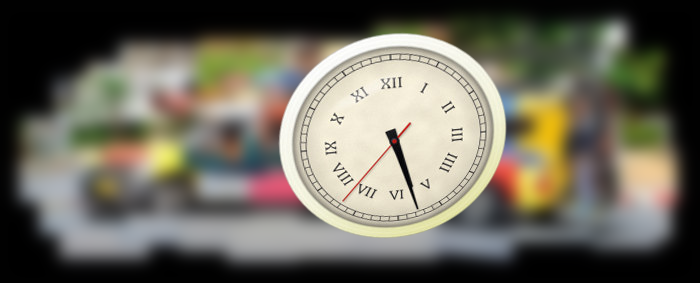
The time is 5:27:37
